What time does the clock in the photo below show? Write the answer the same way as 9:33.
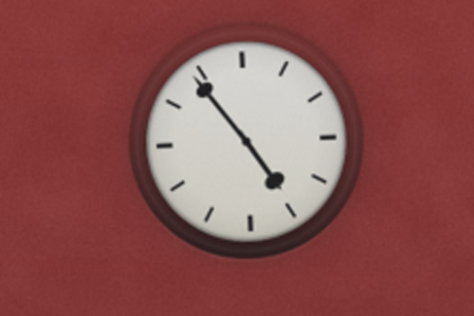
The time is 4:54
